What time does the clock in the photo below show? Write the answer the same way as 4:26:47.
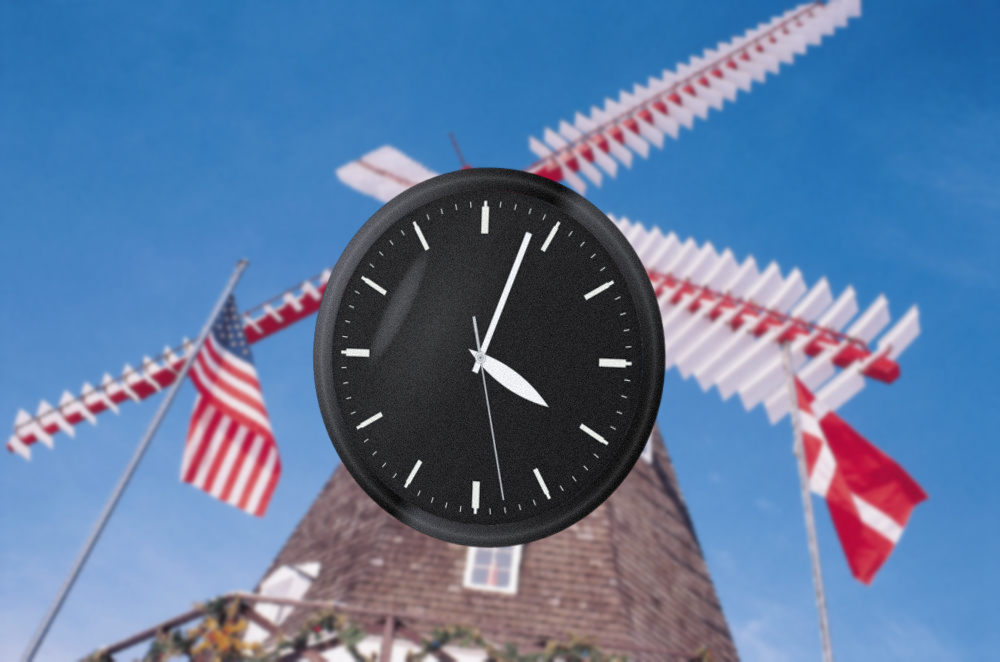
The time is 4:03:28
